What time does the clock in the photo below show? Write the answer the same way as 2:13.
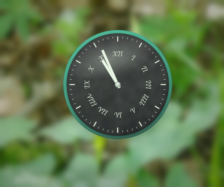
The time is 10:56
